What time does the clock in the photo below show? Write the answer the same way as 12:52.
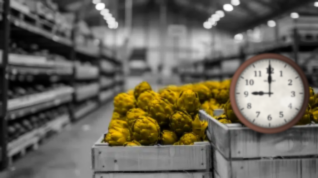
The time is 9:00
